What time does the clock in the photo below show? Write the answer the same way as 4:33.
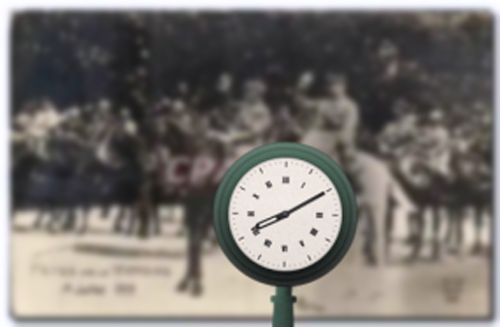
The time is 8:10
